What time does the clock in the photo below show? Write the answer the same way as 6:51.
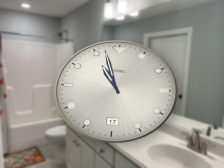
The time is 10:57
